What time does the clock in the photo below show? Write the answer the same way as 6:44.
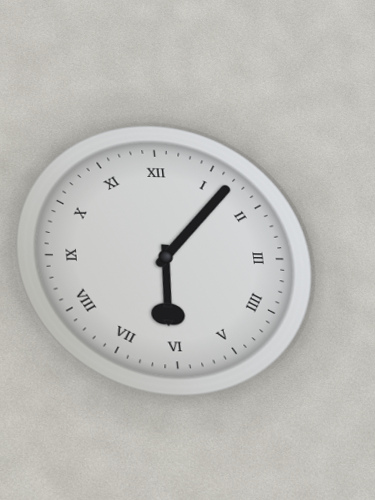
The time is 6:07
